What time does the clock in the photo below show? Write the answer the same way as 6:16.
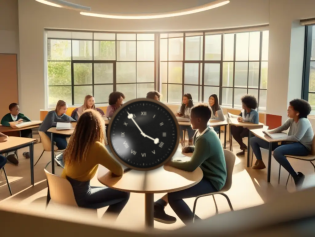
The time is 3:54
